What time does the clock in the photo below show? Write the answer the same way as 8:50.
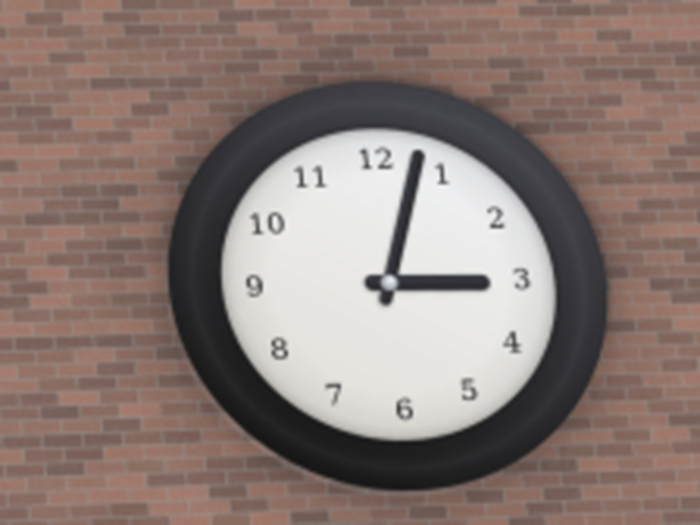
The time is 3:03
